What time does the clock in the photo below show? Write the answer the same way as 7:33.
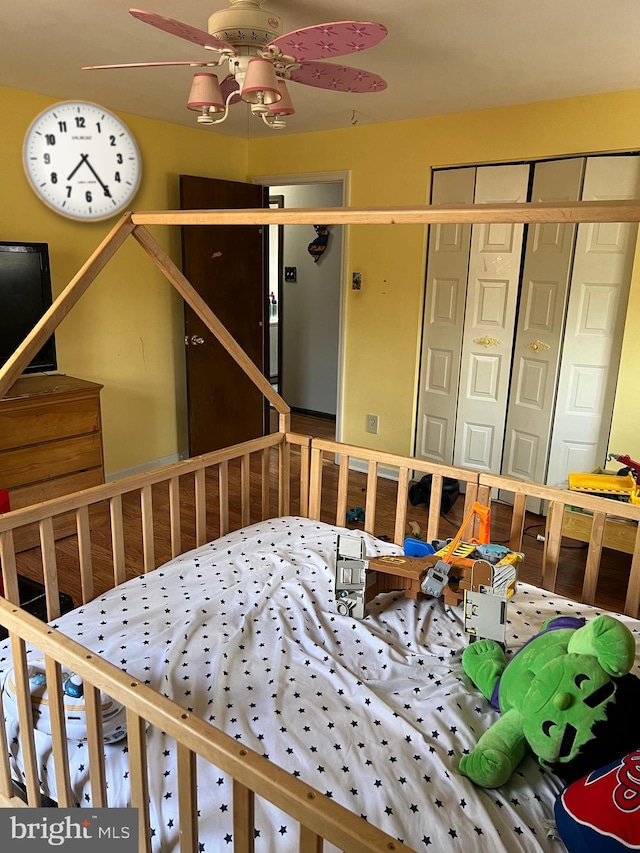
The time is 7:25
